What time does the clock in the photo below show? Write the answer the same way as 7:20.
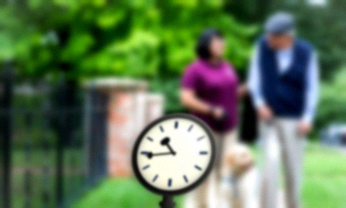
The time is 10:44
